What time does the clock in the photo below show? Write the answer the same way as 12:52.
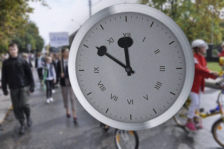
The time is 11:51
